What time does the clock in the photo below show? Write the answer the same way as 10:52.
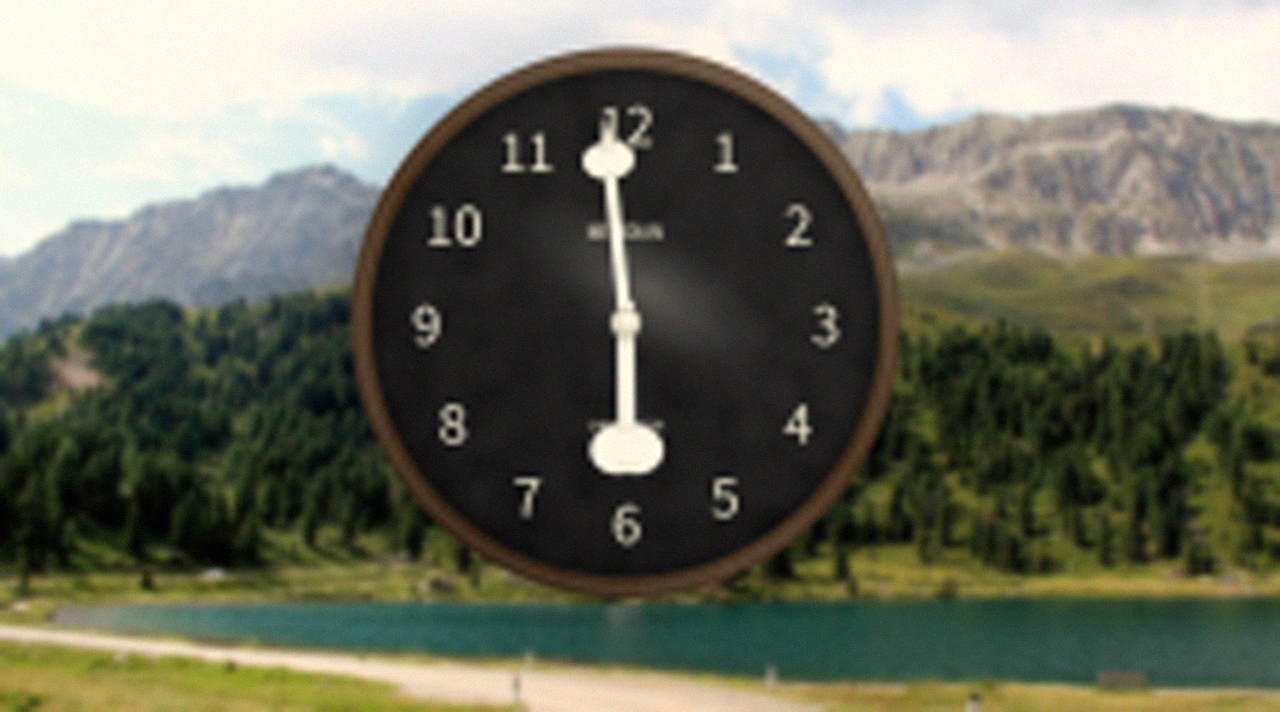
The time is 5:59
